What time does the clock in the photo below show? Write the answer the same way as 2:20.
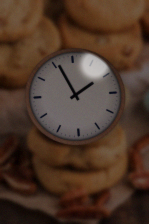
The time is 1:56
